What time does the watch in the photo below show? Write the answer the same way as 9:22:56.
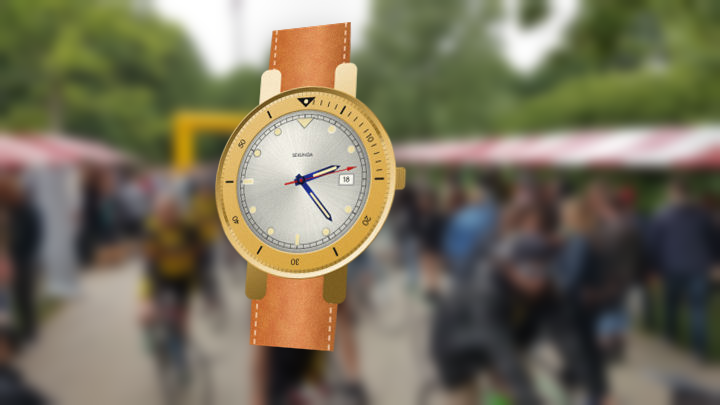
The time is 2:23:13
